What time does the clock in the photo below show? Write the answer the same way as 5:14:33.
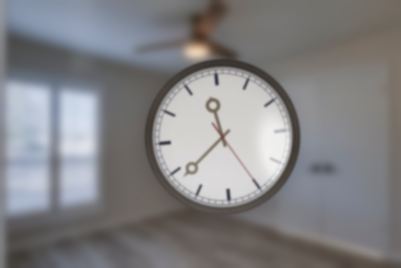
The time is 11:38:25
